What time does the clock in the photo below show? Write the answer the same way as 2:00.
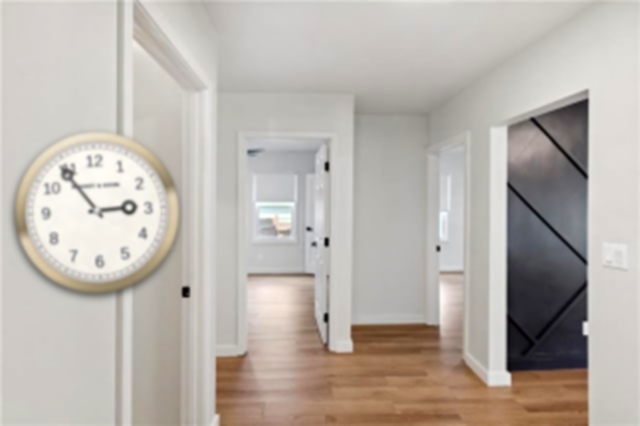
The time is 2:54
